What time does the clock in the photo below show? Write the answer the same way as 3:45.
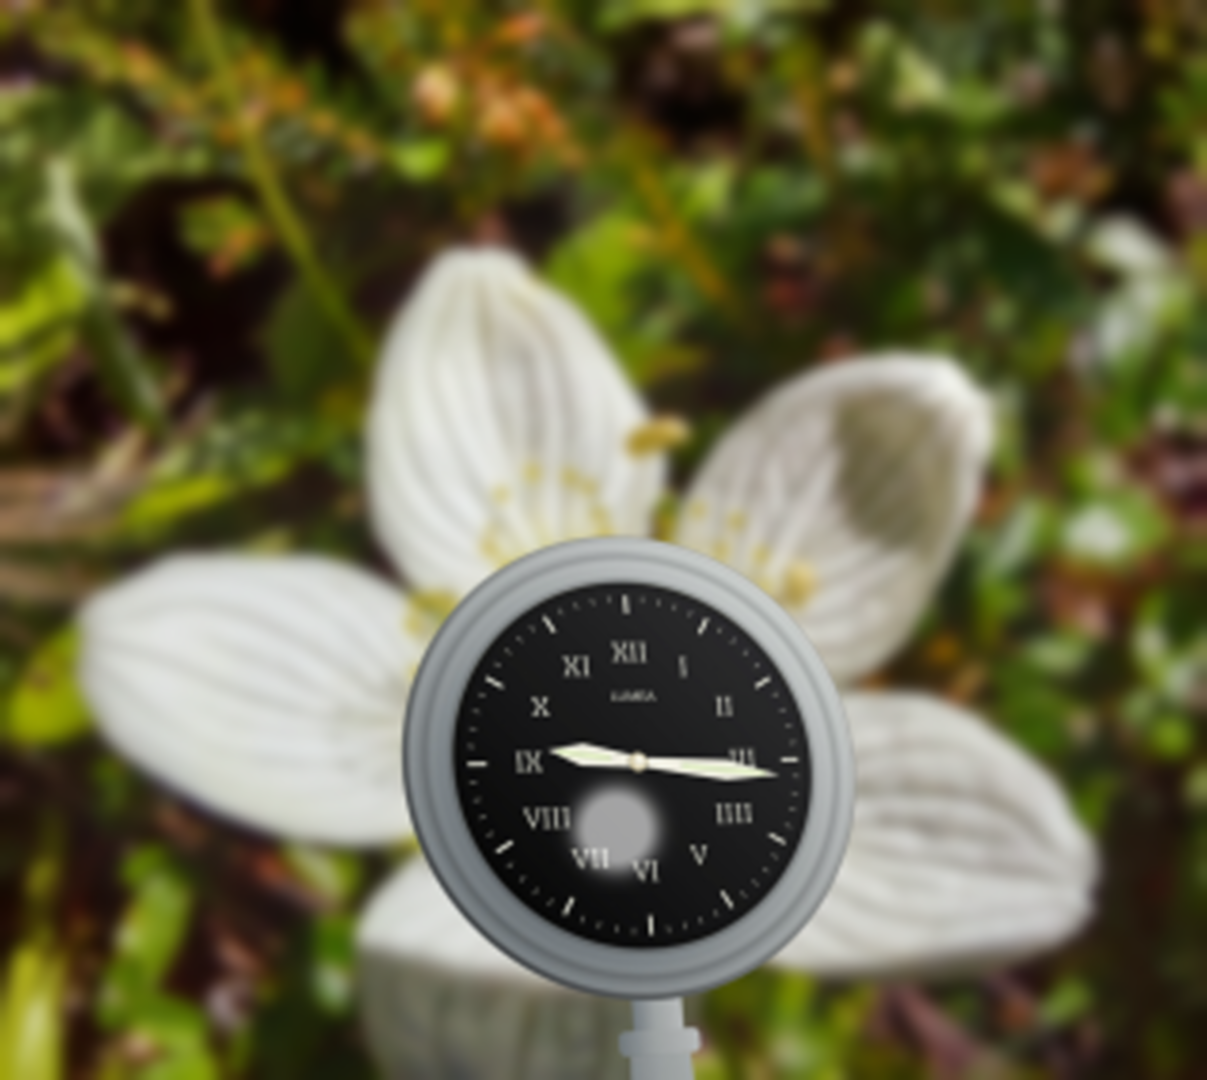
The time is 9:16
